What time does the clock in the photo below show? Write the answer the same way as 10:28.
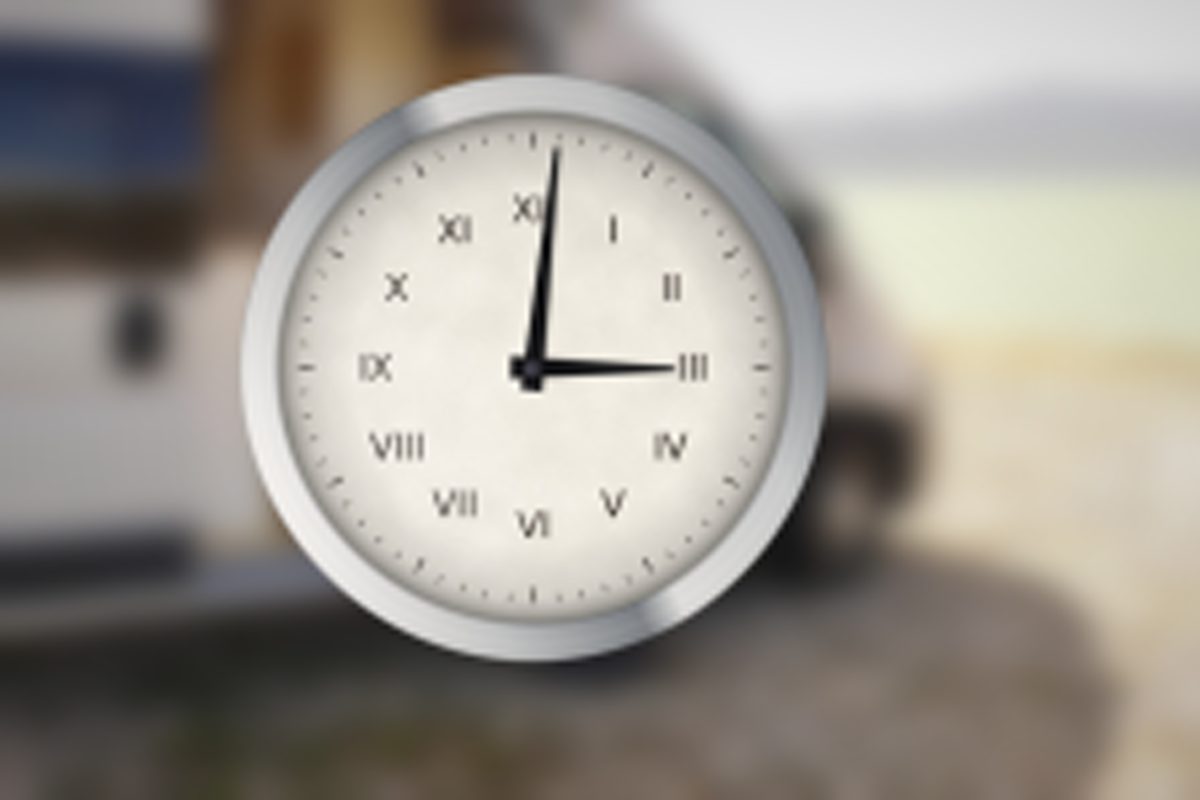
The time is 3:01
